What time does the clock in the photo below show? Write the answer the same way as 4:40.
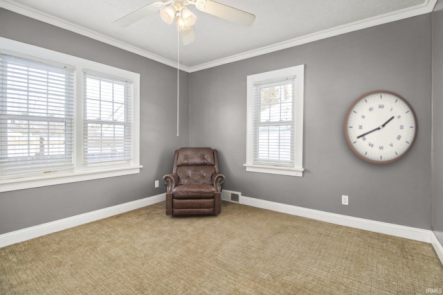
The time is 1:41
